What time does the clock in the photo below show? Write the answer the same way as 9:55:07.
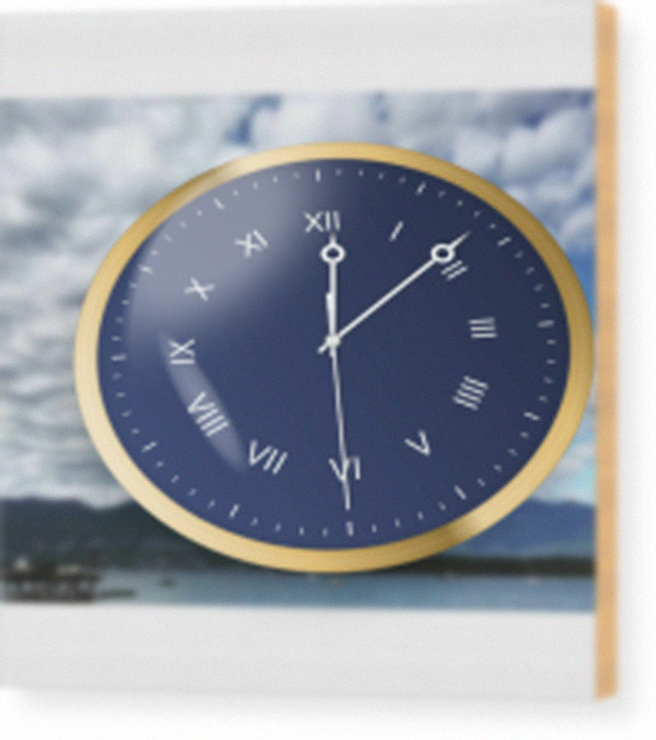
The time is 12:08:30
